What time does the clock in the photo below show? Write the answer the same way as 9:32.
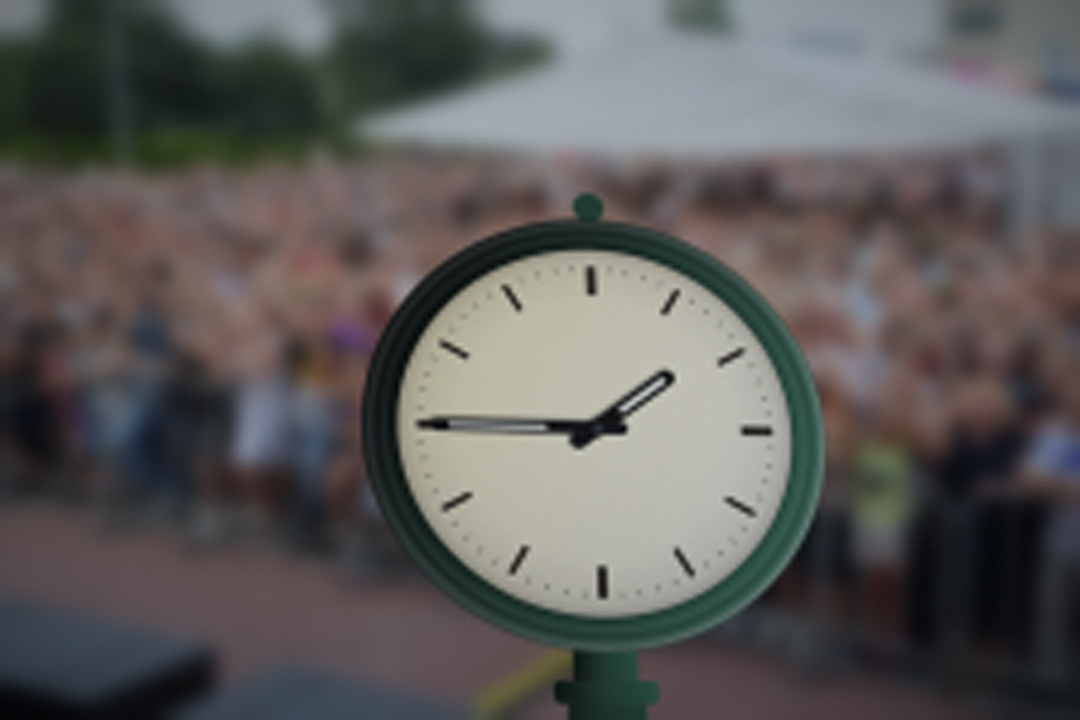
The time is 1:45
